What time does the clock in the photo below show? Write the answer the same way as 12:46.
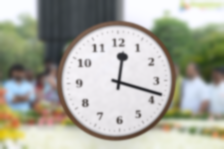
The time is 12:18
